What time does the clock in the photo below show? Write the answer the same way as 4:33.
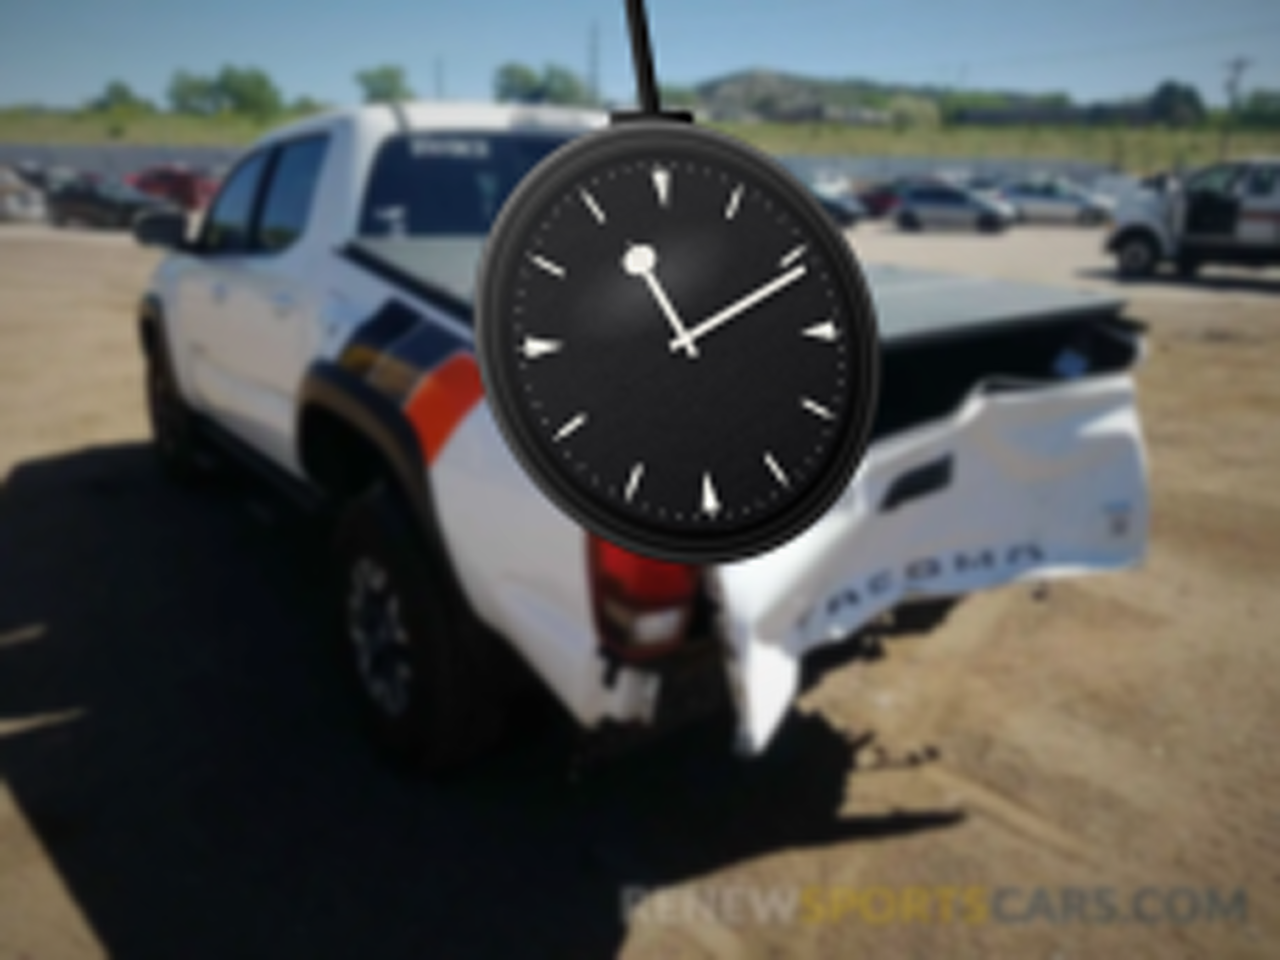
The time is 11:11
